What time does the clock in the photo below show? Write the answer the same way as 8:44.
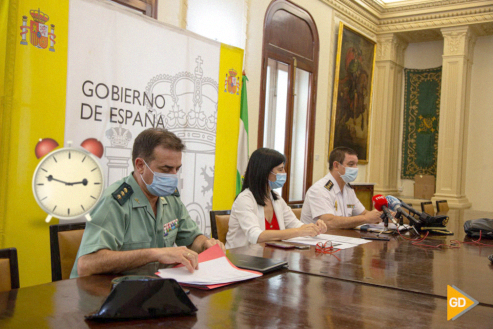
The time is 2:48
